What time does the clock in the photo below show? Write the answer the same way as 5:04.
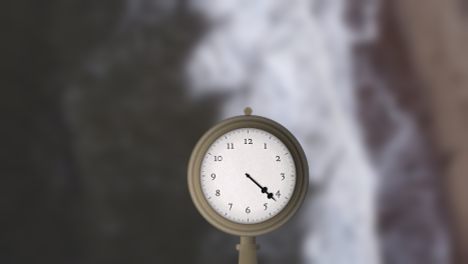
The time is 4:22
